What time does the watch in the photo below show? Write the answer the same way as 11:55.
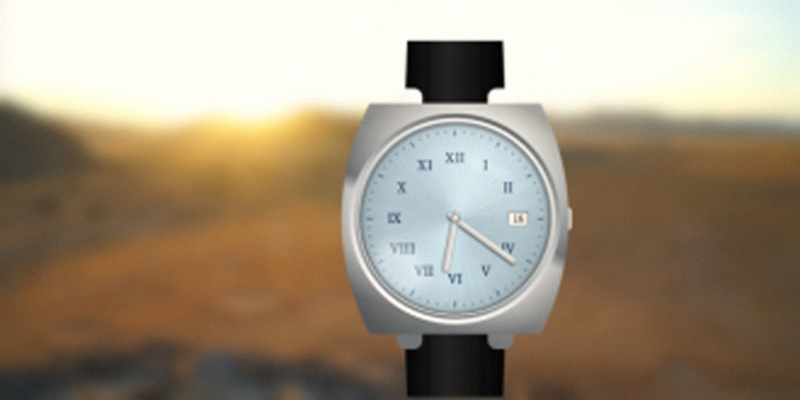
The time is 6:21
